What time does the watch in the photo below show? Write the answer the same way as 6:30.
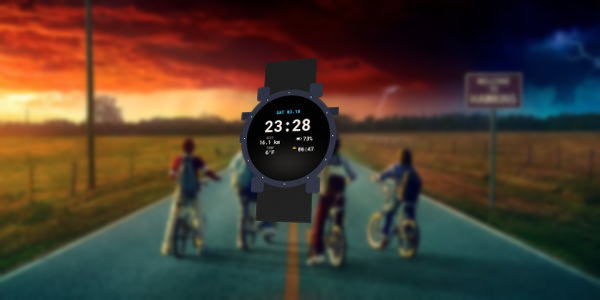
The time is 23:28
